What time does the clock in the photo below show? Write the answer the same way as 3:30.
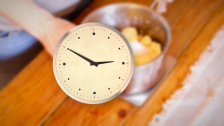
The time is 2:50
